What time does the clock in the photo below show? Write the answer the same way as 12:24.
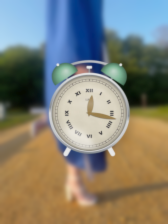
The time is 12:17
